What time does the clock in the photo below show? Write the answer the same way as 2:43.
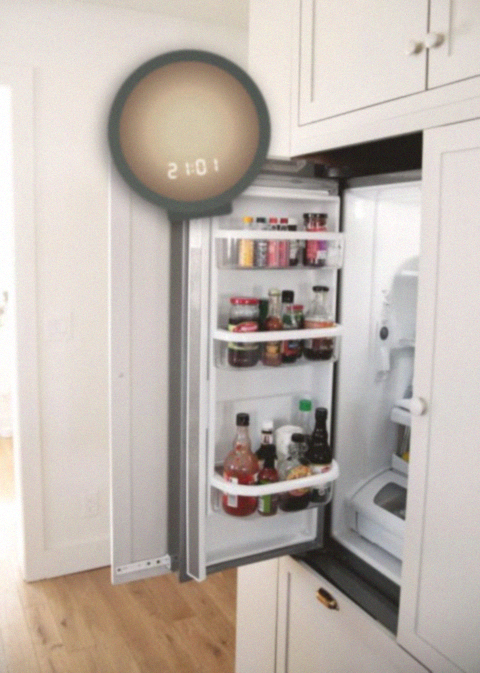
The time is 21:01
